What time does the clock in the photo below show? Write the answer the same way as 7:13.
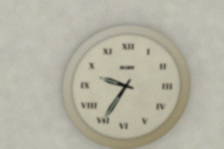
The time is 9:35
